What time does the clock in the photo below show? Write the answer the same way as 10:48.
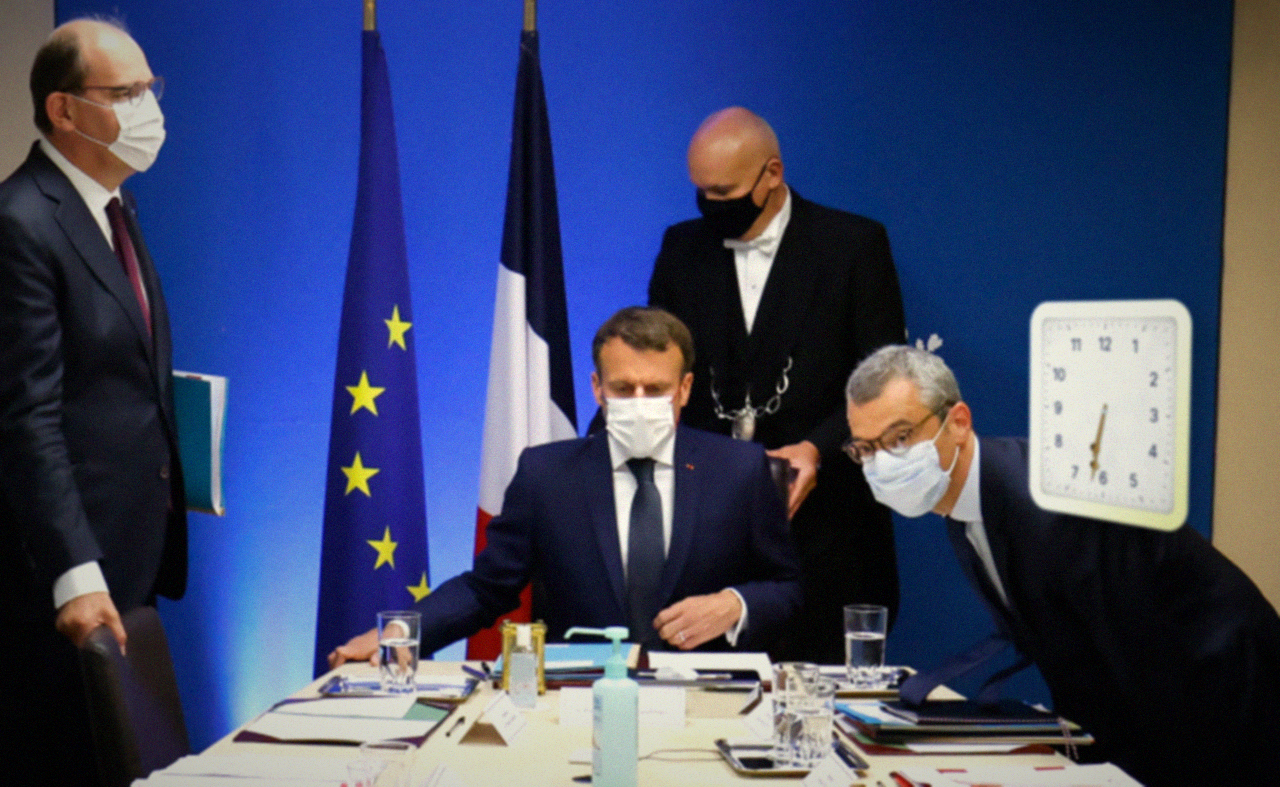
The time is 6:32
